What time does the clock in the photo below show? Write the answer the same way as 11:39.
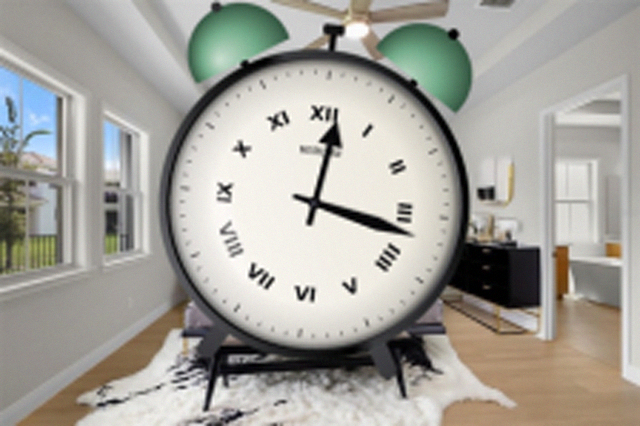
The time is 12:17
